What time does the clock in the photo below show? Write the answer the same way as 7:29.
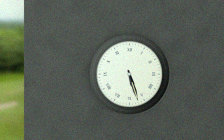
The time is 5:27
